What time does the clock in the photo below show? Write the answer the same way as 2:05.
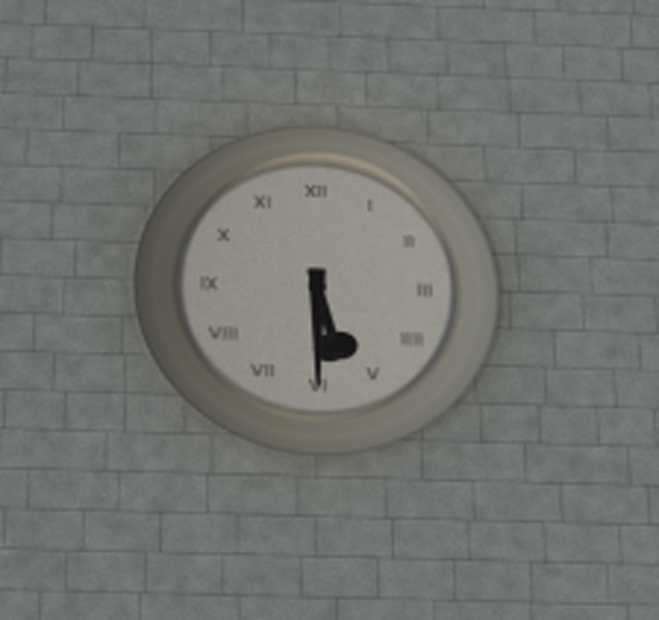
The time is 5:30
